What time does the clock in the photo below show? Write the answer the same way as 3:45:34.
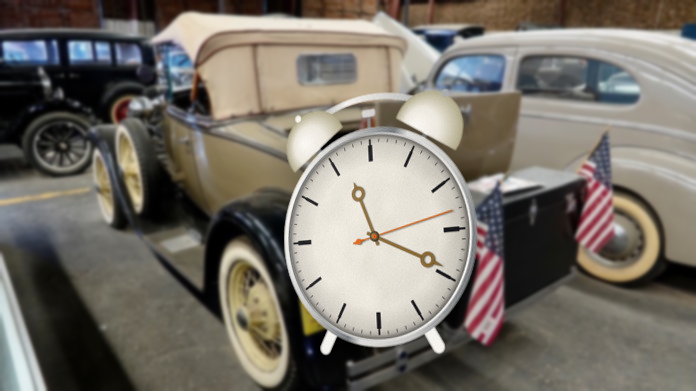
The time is 11:19:13
